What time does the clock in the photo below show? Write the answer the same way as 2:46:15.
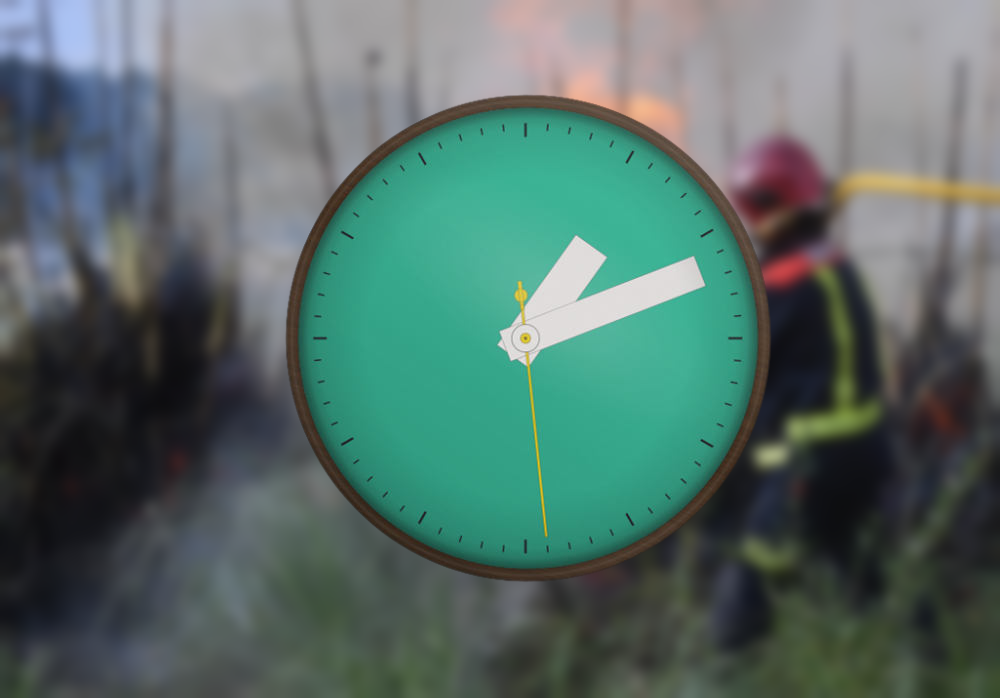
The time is 1:11:29
